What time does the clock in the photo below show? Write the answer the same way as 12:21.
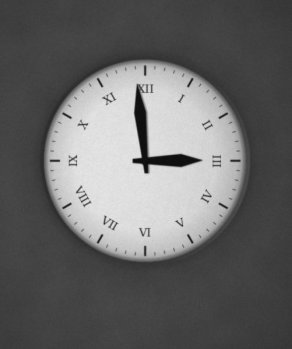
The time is 2:59
